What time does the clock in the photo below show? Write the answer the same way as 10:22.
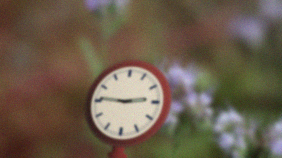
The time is 2:46
